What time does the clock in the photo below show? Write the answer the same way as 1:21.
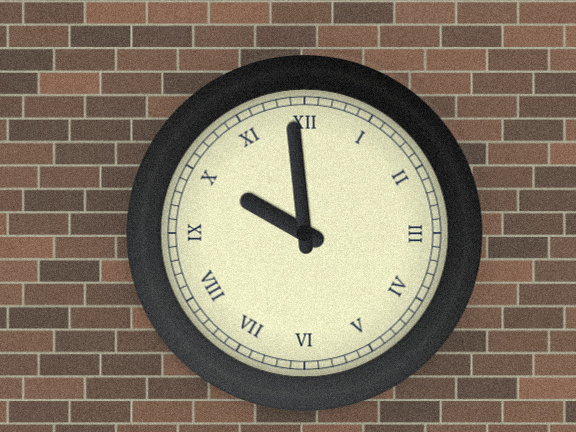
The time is 9:59
